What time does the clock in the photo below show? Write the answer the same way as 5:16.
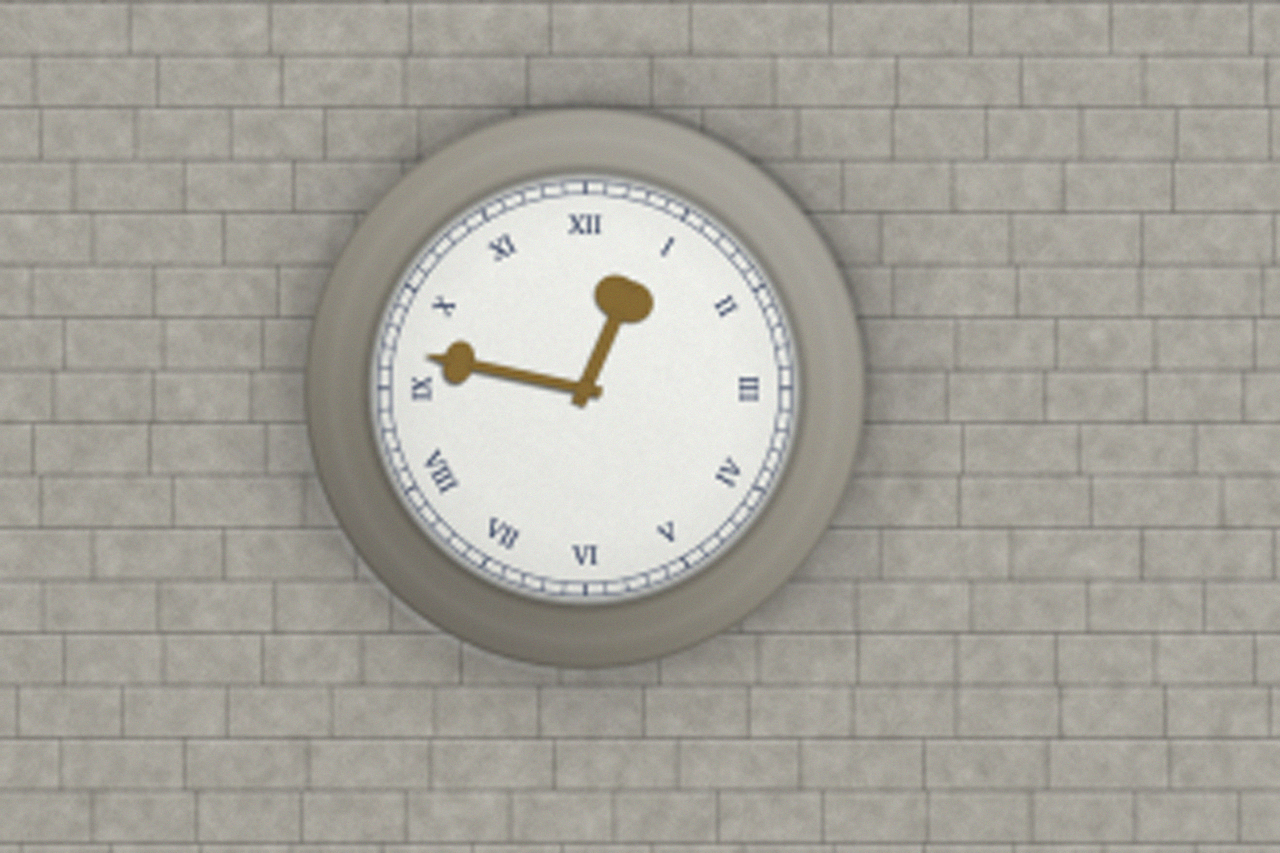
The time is 12:47
